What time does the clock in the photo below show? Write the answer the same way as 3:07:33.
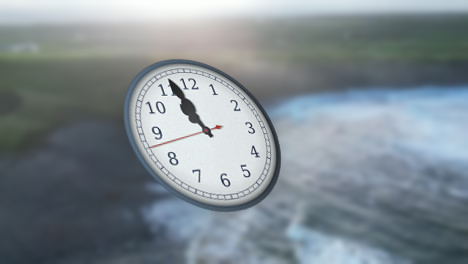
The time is 10:56:43
